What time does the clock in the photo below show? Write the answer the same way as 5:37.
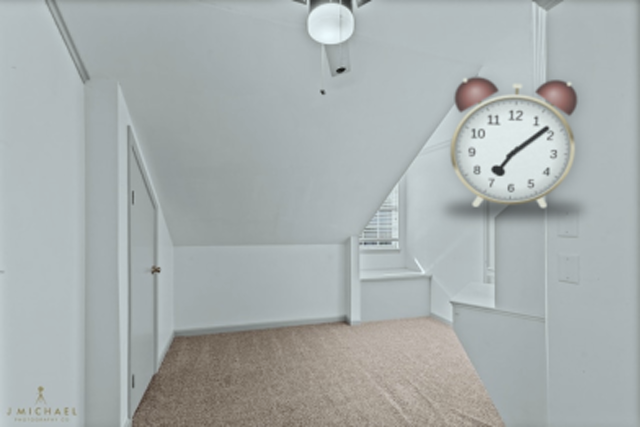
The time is 7:08
